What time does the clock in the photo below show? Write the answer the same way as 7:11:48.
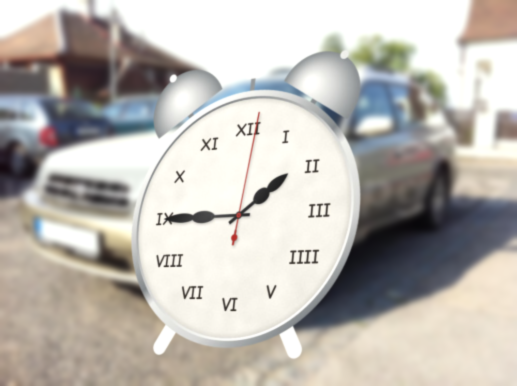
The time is 1:45:01
